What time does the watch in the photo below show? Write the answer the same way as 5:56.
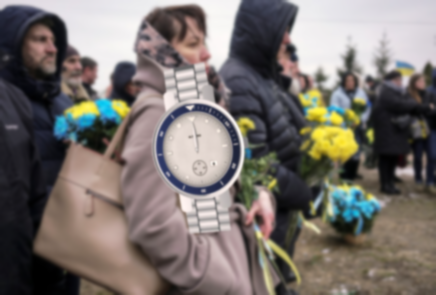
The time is 12:00
